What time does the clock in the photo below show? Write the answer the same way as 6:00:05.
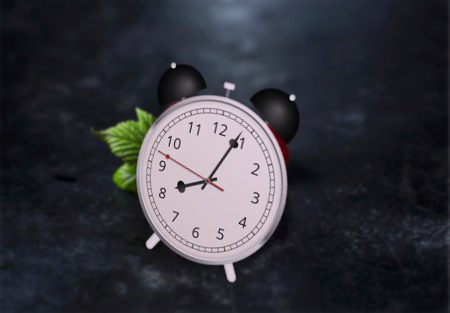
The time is 8:03:47
